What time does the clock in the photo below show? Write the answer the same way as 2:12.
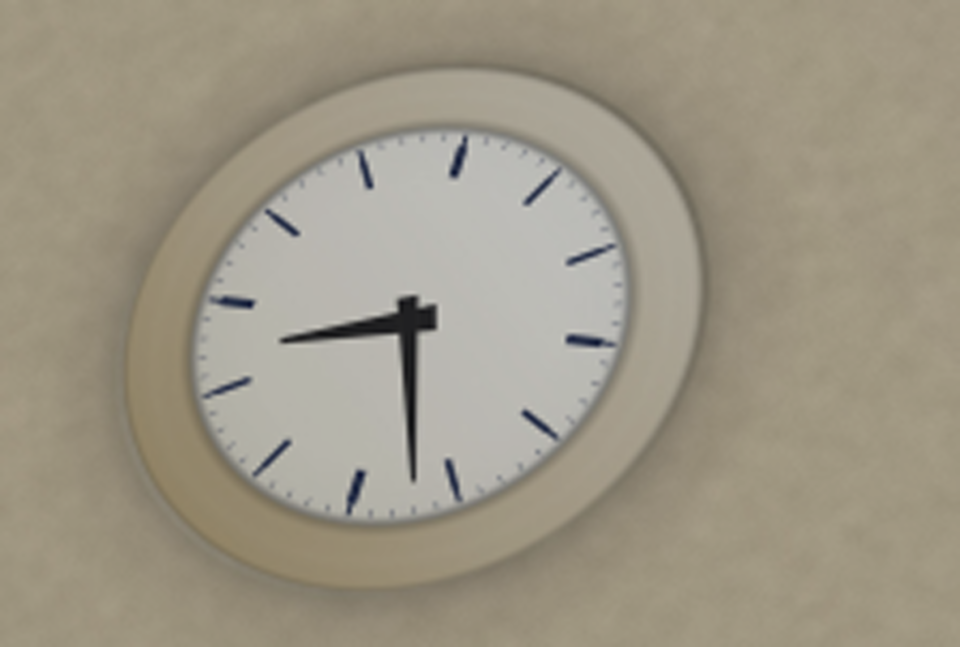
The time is 8:27
